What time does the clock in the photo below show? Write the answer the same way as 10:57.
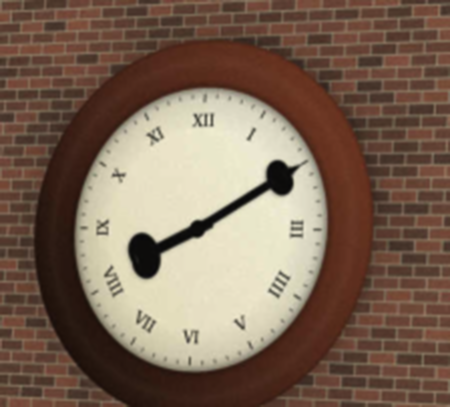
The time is 8:10
